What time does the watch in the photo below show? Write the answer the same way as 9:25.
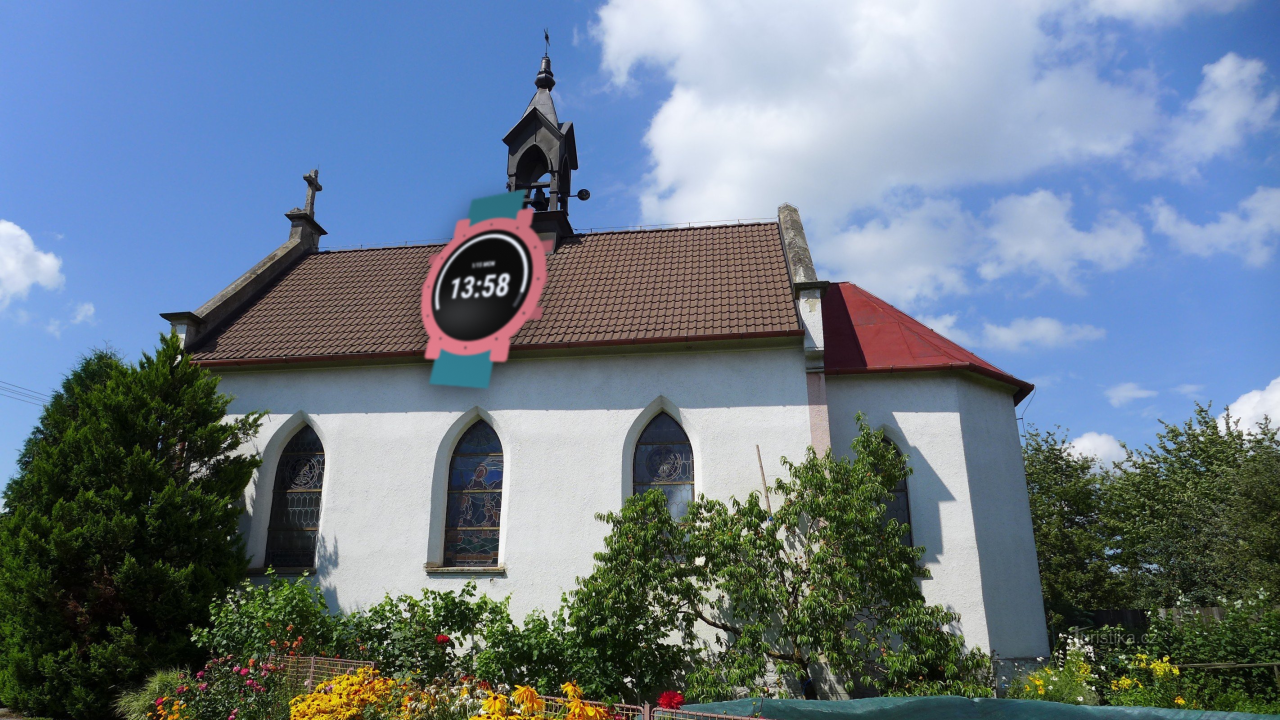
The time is 13:58
